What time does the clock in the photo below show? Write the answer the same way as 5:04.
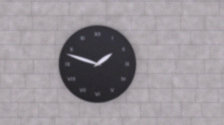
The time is 1:48
